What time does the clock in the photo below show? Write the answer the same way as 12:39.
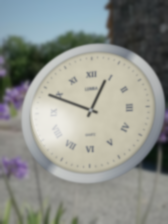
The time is 12:49
